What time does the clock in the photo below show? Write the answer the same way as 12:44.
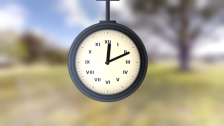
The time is 12:11
